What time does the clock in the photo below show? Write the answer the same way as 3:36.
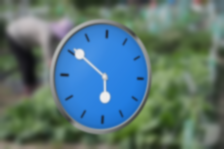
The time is 5:51
